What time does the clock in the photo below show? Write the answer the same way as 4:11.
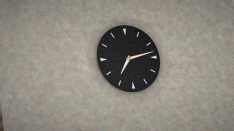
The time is 7:13
